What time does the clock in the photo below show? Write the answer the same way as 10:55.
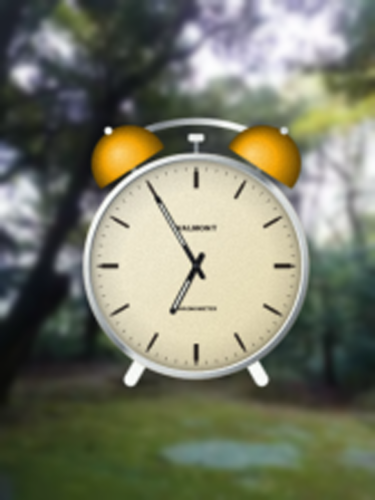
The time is 6:55
